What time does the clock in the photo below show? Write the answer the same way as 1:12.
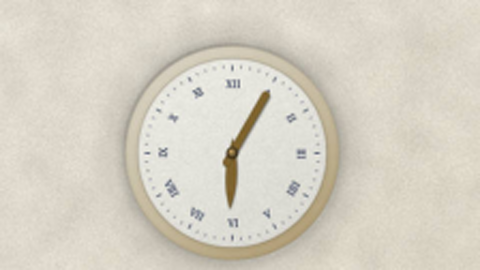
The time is 6:05
